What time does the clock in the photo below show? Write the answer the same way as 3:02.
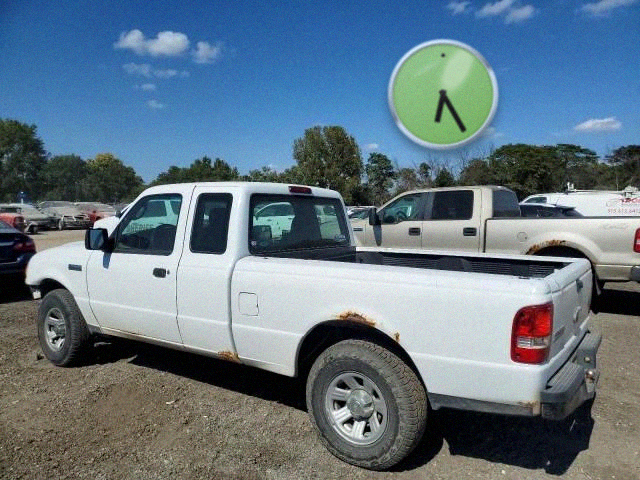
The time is 6:25
